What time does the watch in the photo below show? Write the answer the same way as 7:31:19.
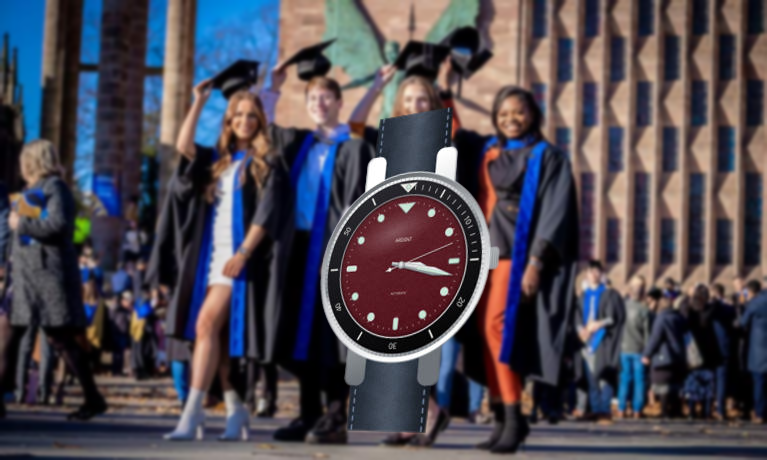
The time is 3:17:12
